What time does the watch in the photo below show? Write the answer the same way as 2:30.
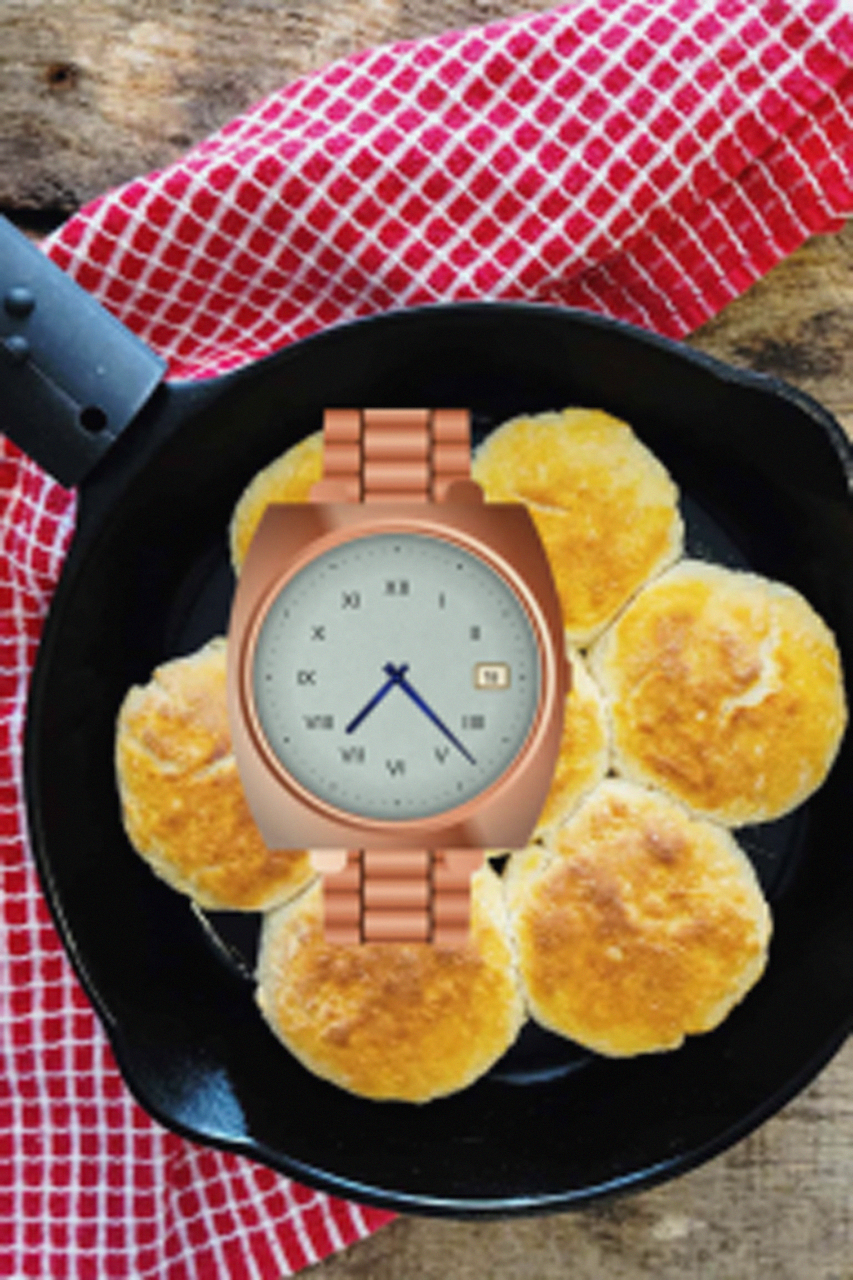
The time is 7:23
